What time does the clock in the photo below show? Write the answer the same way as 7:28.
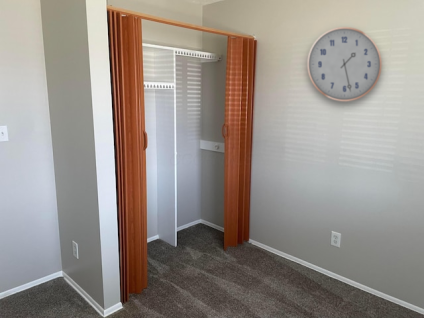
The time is 1:28
